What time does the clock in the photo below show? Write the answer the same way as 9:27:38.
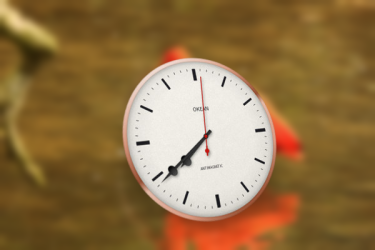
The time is 7:39:01
